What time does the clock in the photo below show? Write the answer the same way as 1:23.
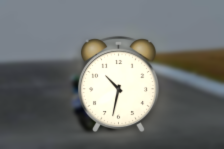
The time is 10:32
